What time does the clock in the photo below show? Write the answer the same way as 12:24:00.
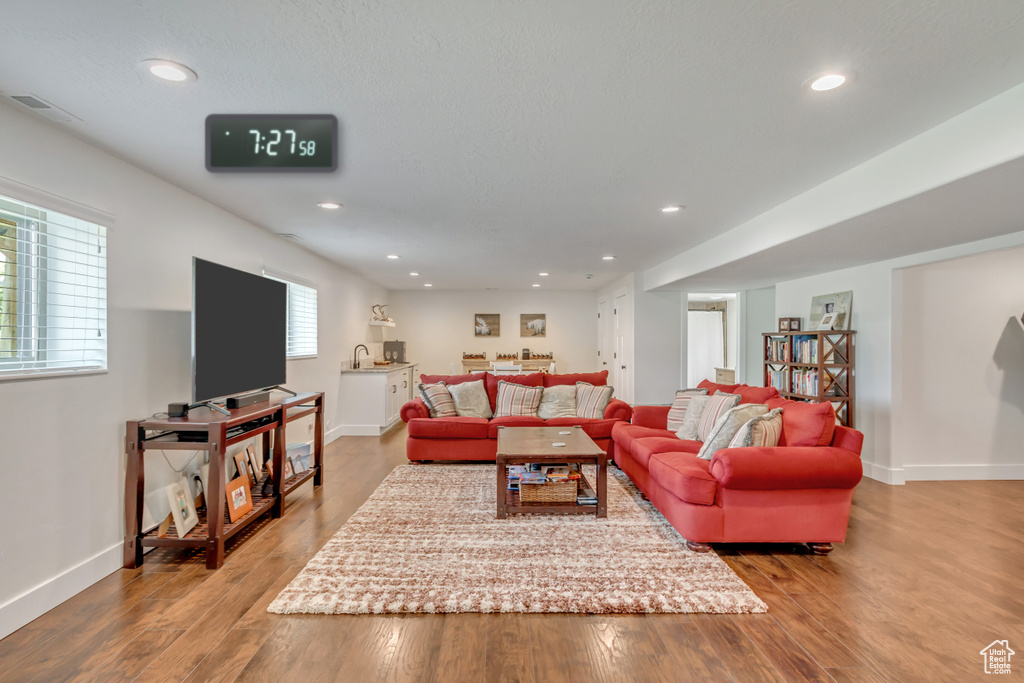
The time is 7:27:58
